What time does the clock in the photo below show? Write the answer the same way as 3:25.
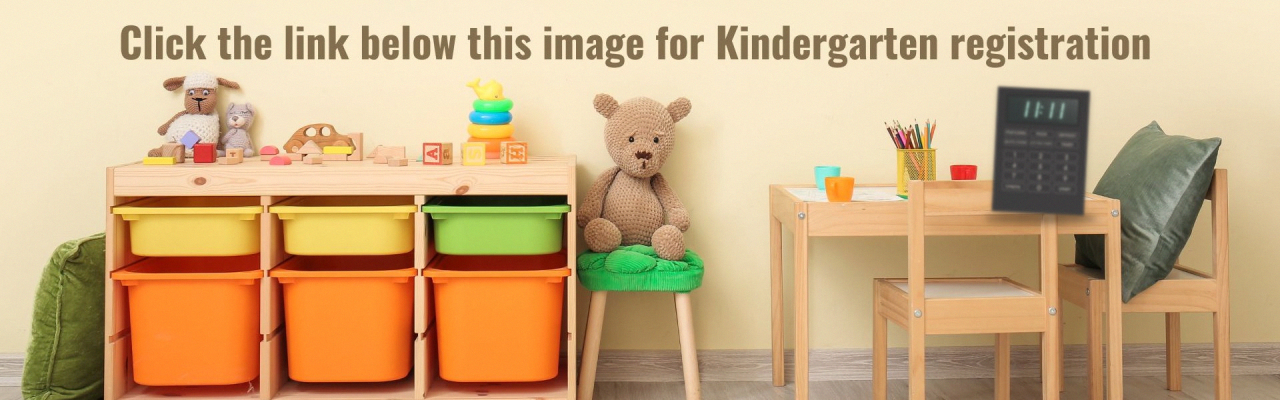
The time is 11:11
